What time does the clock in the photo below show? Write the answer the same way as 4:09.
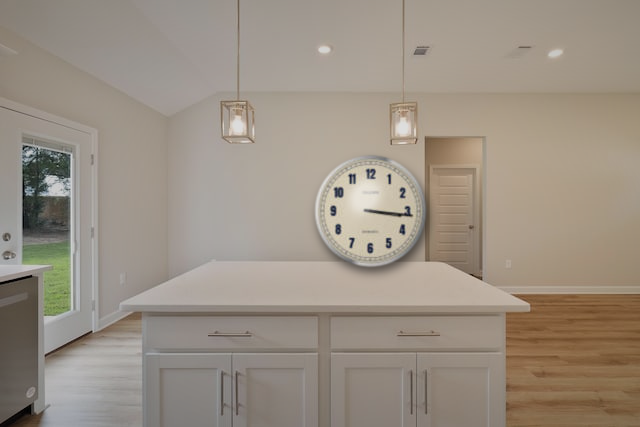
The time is 3:16
